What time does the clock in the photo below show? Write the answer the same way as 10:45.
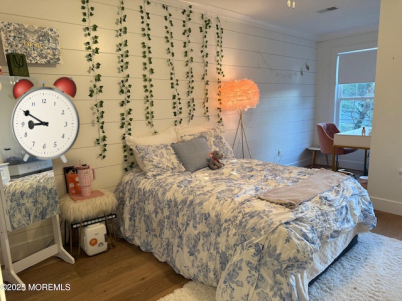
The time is 8:50
